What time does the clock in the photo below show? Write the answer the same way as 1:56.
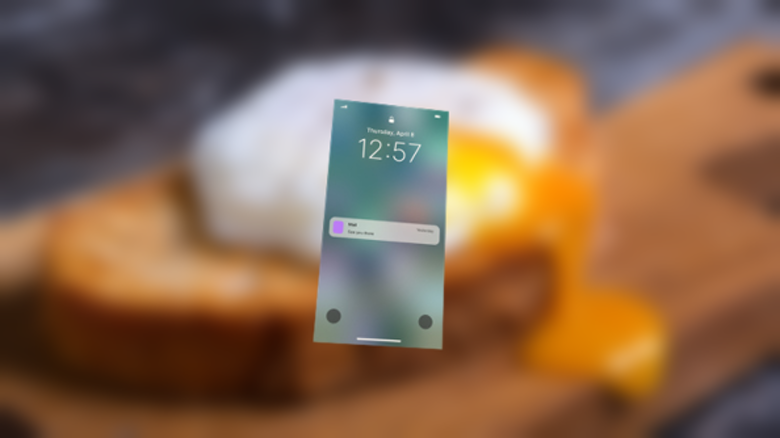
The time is 12:57
